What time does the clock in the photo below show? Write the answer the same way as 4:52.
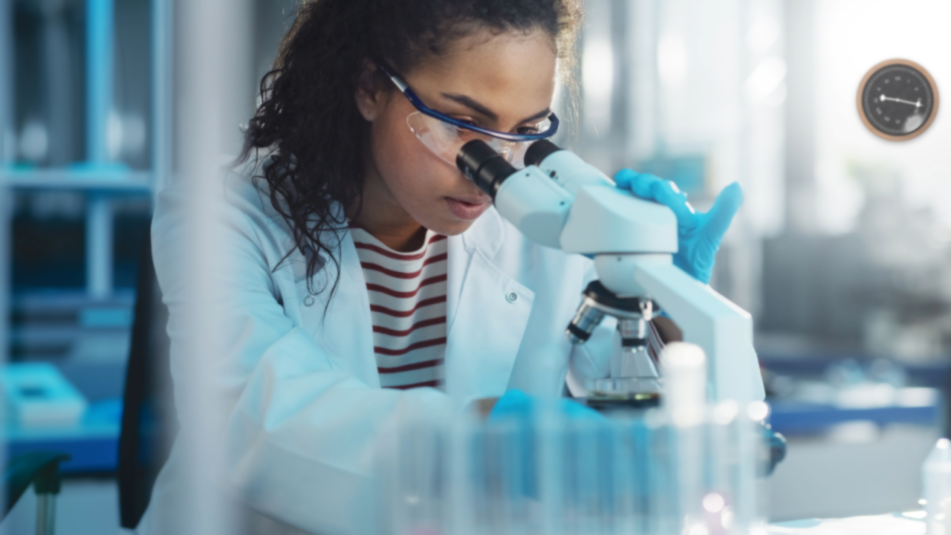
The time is 9:17
